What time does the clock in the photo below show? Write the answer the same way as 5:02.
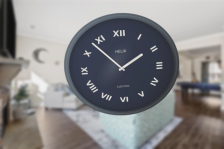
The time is 1:53
